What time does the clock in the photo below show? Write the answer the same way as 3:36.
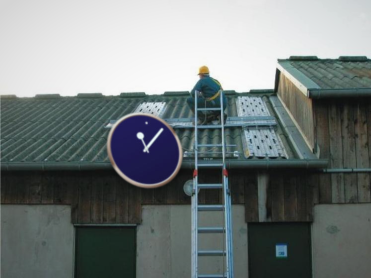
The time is 11:06
